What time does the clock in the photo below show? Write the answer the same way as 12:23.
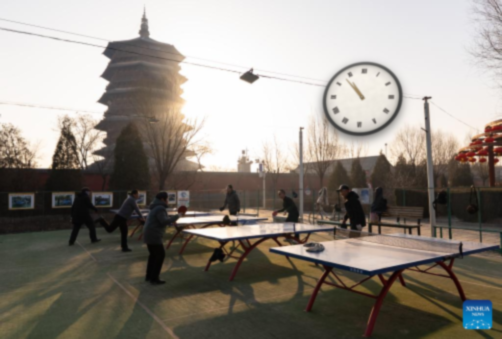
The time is 10:53
